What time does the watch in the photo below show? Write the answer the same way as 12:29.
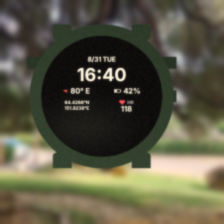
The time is 16:40
